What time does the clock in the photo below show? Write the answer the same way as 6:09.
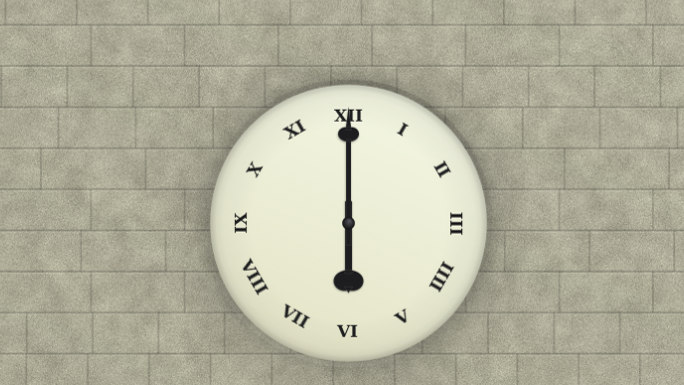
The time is 6:00
